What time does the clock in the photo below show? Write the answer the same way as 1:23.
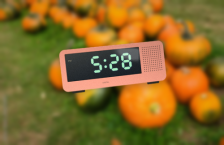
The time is 5:28
